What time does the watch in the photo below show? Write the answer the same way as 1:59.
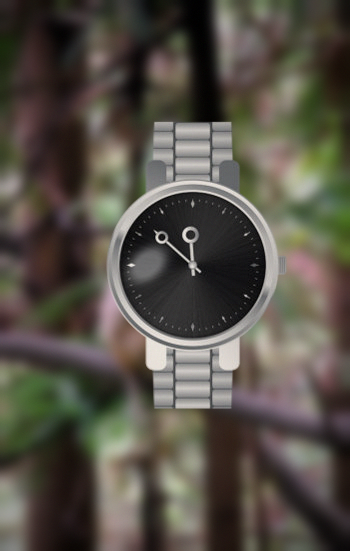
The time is 11:52
